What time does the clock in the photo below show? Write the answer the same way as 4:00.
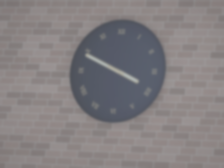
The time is 3:49
